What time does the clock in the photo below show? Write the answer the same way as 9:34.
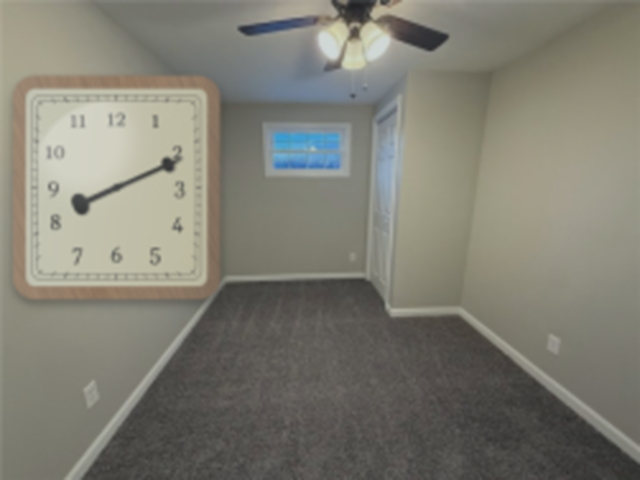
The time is 8:11
